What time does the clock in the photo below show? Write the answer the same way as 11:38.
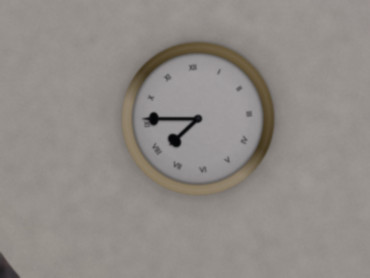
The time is 7:46
